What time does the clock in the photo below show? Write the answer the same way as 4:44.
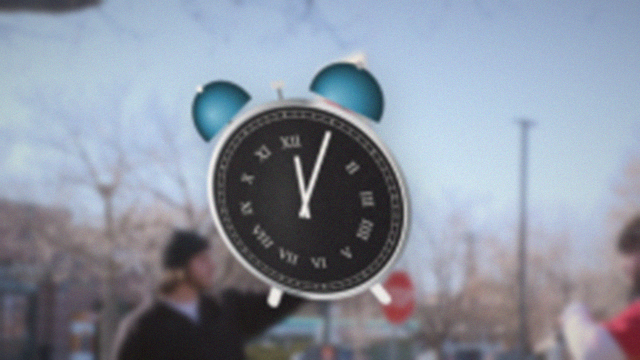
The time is 12:05
